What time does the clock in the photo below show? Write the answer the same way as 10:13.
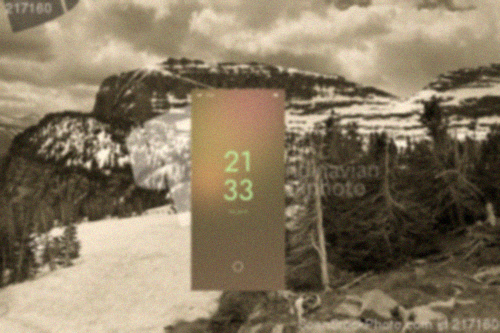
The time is 21:33
